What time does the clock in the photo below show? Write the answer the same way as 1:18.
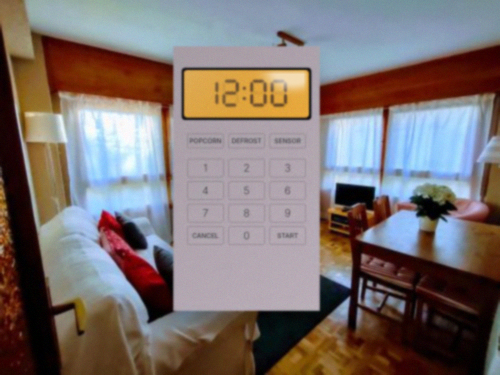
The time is 12:00
